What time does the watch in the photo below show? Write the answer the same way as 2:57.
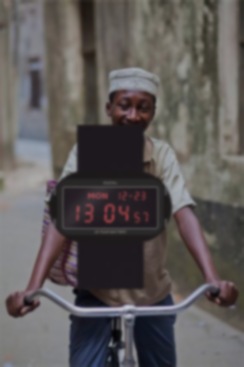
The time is 13:04
